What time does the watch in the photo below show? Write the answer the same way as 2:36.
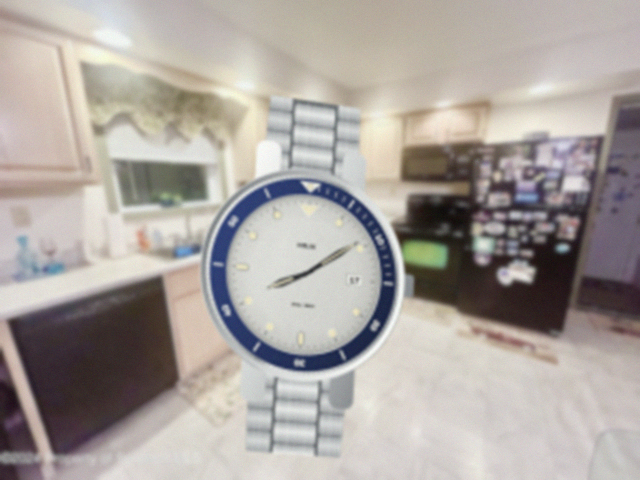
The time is 8:09
